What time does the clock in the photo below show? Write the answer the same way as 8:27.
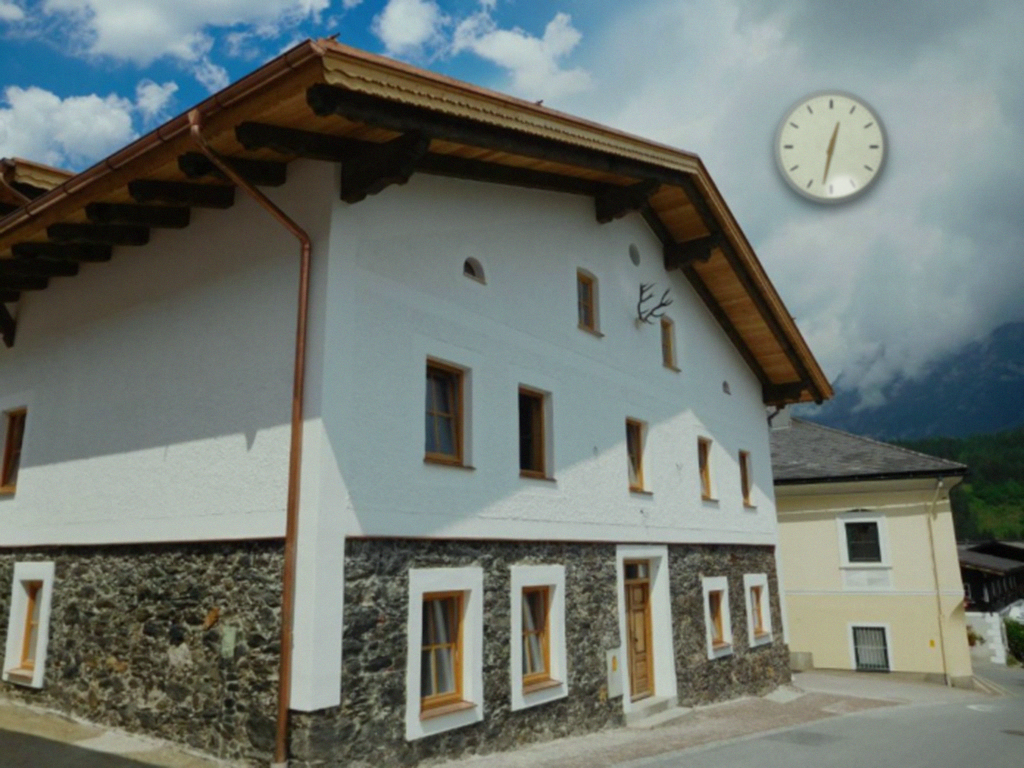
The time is 12:32
